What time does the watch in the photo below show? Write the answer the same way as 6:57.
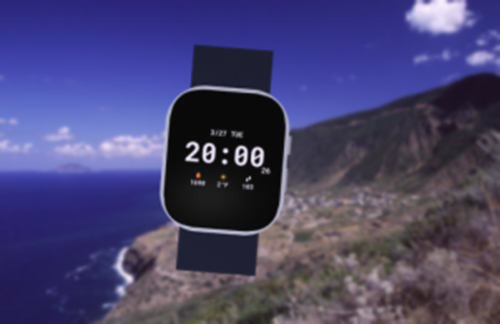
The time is 20:00
